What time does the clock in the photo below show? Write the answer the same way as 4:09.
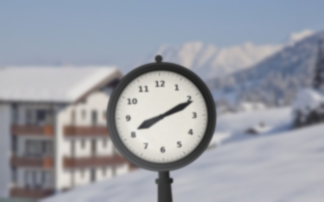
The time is 8:11
